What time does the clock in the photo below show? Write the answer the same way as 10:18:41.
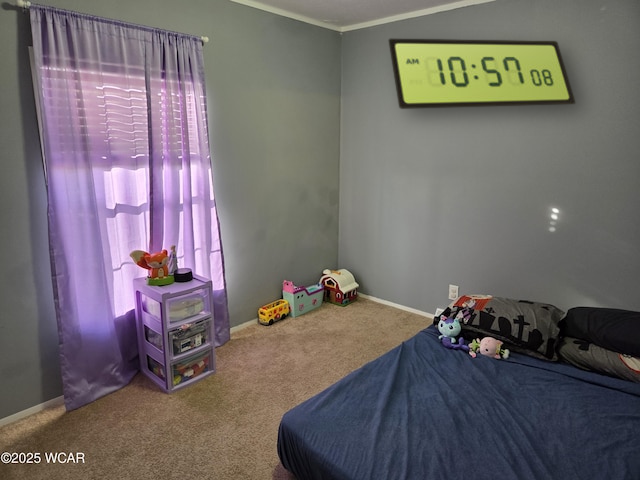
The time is 10:57:08
